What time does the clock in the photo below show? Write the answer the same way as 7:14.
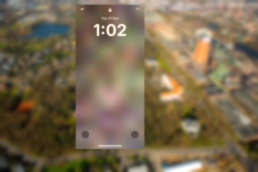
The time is 1:02
